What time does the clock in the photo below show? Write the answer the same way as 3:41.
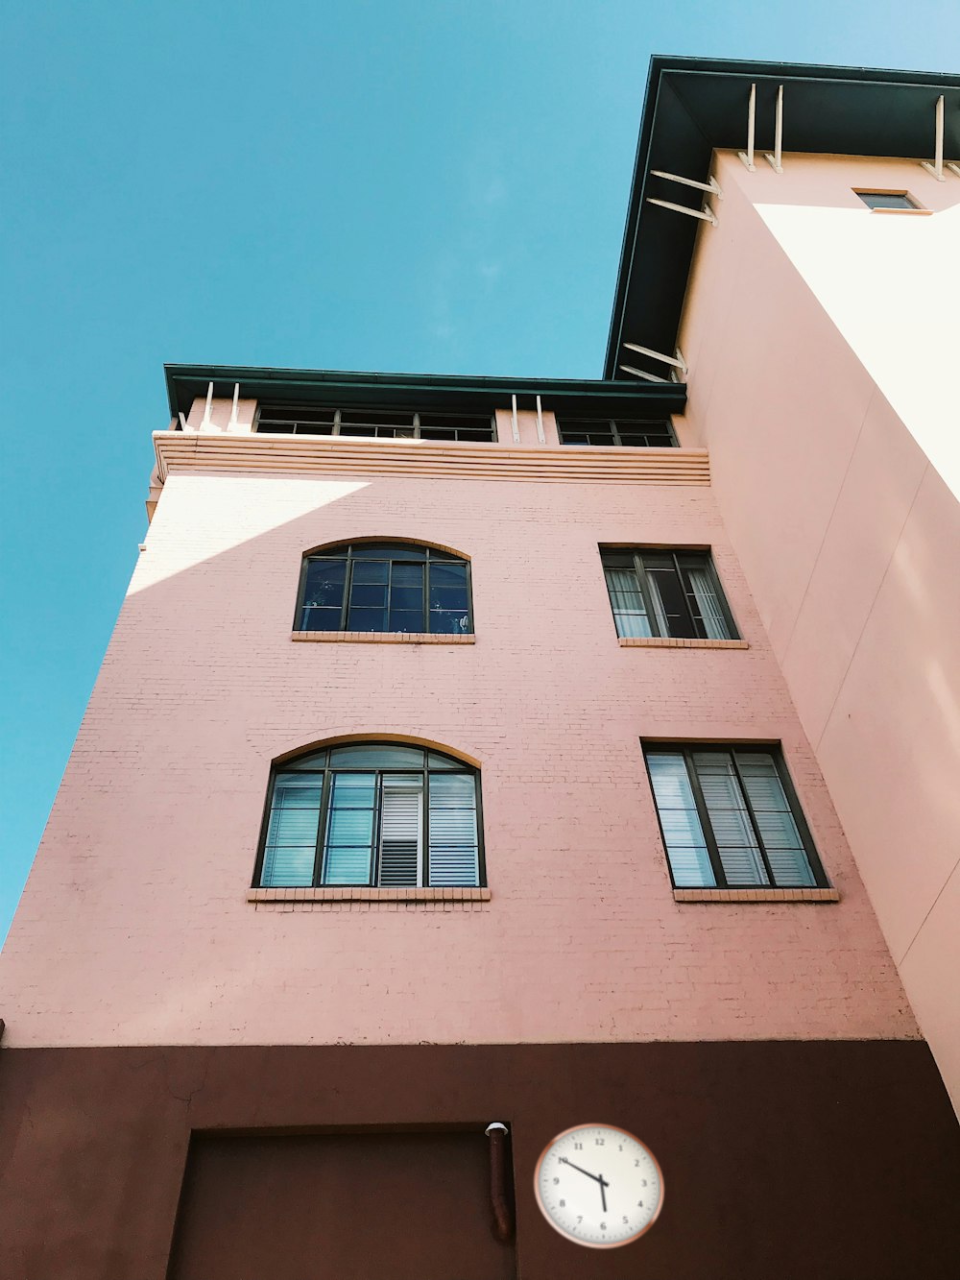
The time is 5:50
